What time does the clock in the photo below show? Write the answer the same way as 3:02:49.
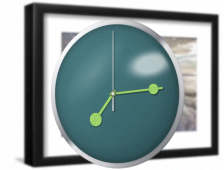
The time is 7:14:00
